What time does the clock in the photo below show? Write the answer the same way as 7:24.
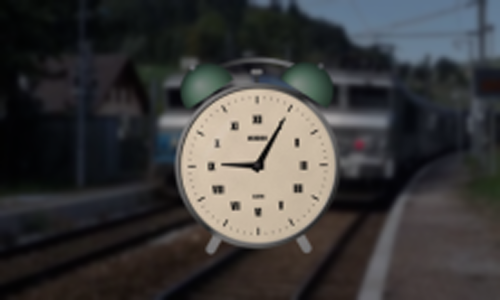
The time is 9:05
